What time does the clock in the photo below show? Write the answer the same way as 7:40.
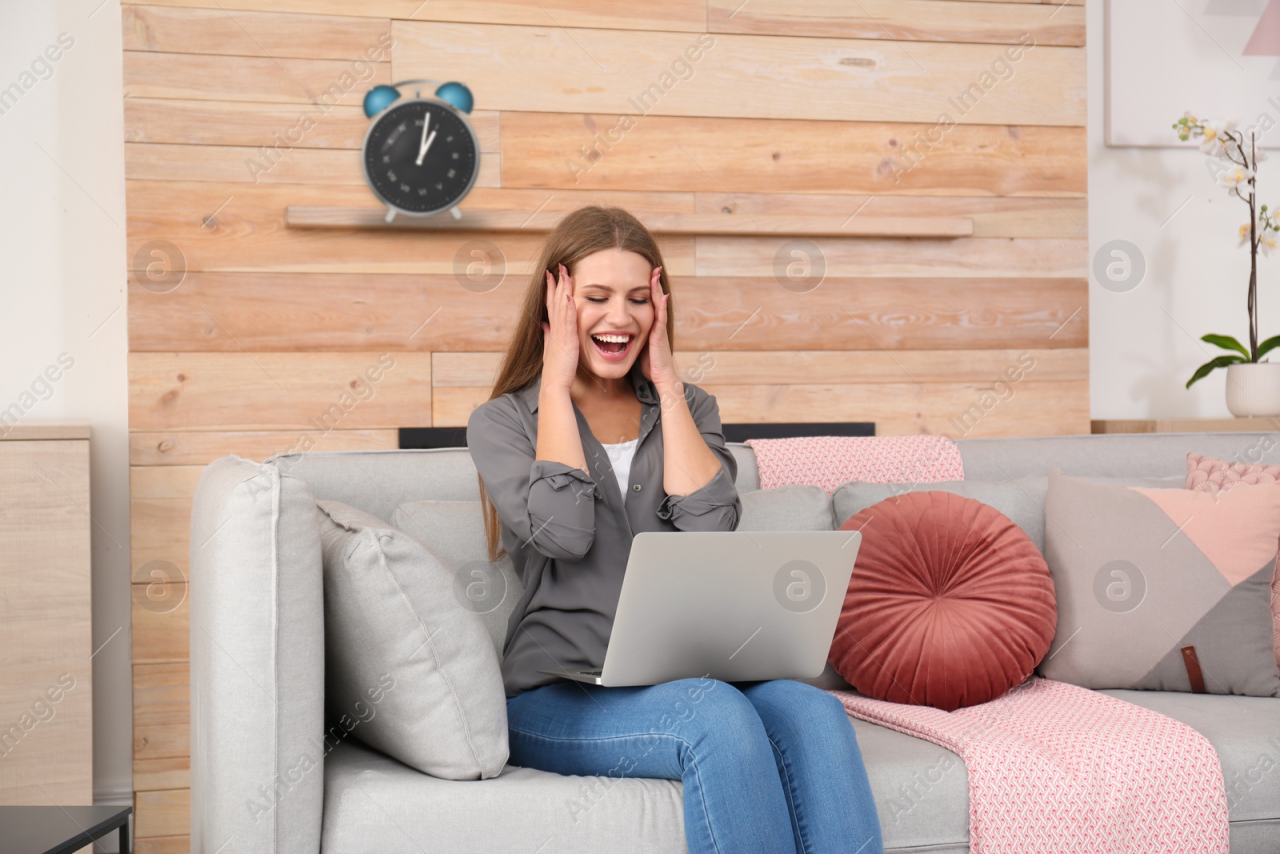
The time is 1:02
